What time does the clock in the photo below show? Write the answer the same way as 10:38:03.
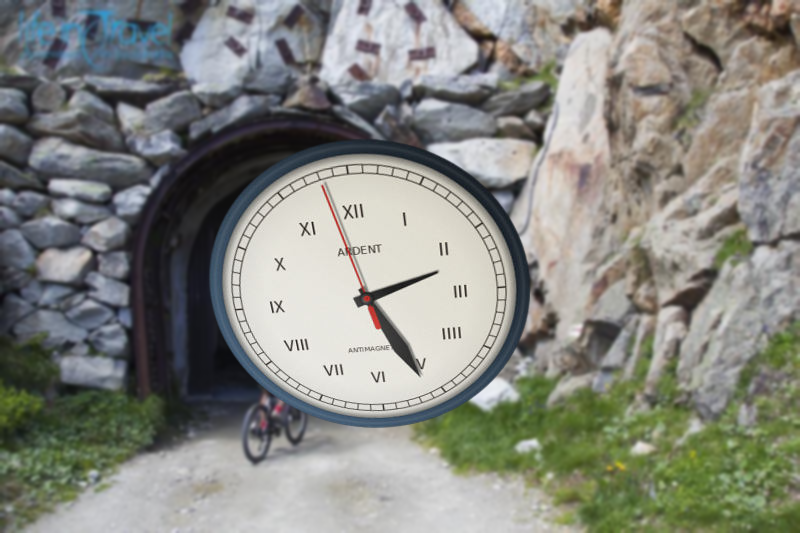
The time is 2:25:58
